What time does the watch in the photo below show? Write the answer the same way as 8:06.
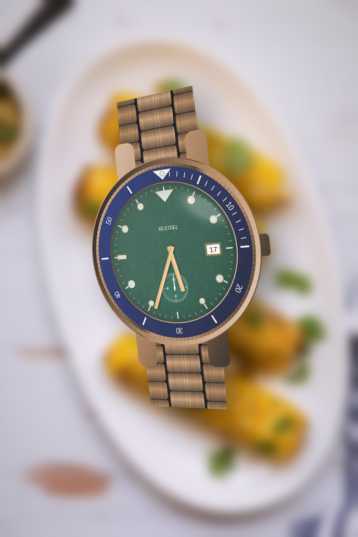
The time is 5:34
